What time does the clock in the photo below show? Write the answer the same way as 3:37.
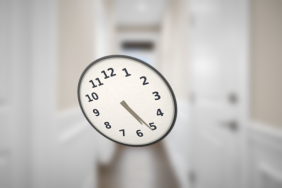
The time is 5:26
